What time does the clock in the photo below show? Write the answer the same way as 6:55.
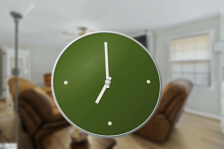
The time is 7:00
